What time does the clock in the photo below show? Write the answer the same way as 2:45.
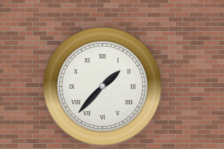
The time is 1:37
